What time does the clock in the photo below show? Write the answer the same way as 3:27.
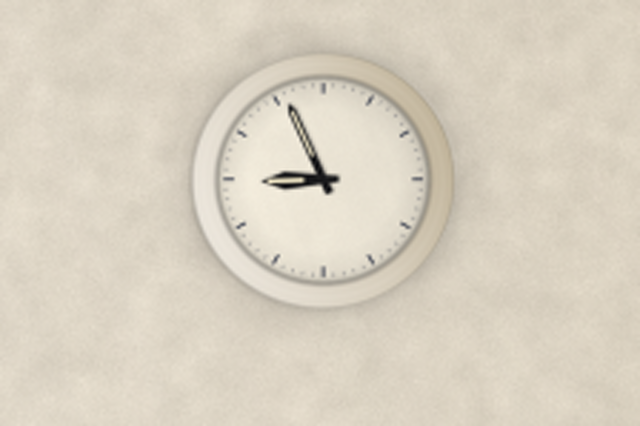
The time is 8:56
